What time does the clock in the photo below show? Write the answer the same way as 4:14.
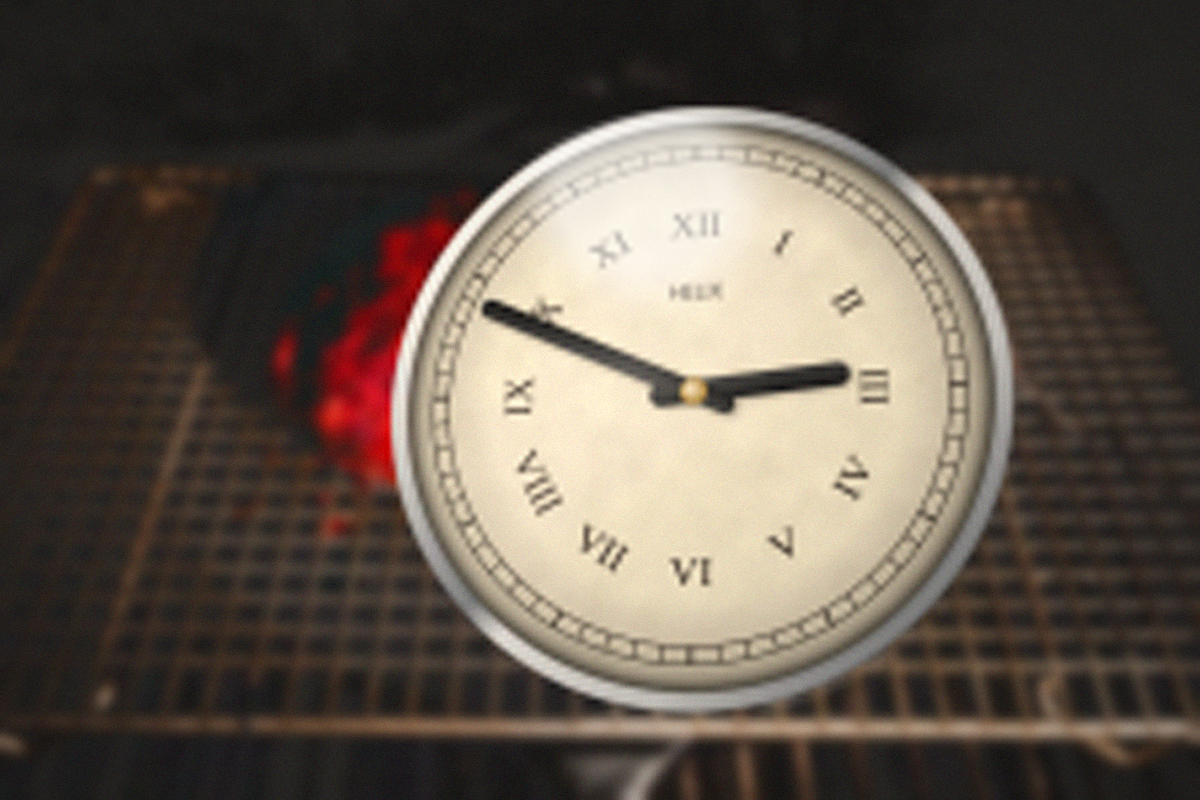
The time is 2:49
